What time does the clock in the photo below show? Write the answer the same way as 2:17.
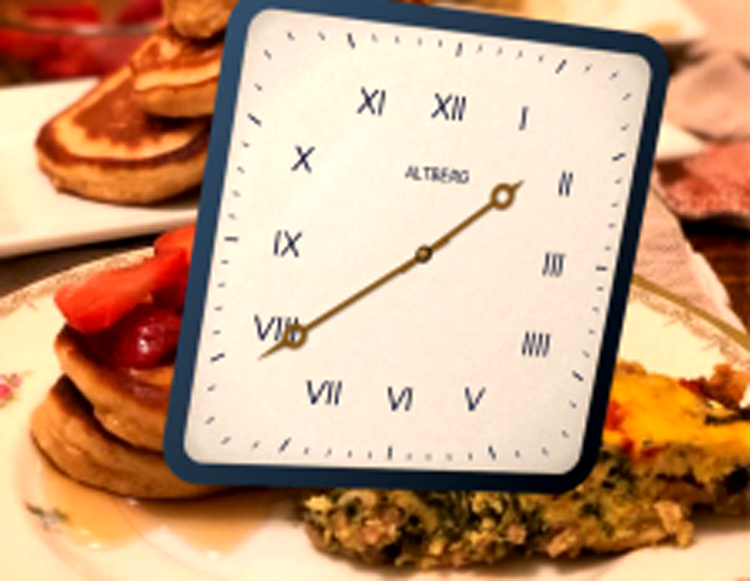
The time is 1:39
